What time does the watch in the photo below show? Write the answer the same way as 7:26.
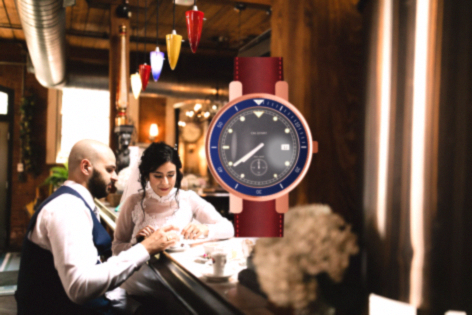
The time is 7:39
